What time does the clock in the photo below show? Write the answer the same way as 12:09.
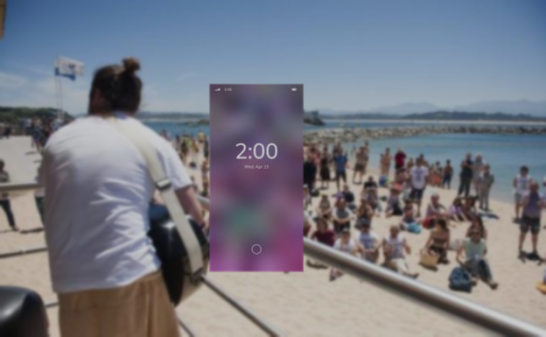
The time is 2:00
